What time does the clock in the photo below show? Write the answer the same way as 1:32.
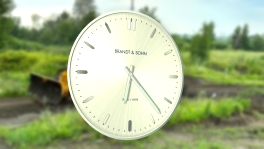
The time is 6:23
